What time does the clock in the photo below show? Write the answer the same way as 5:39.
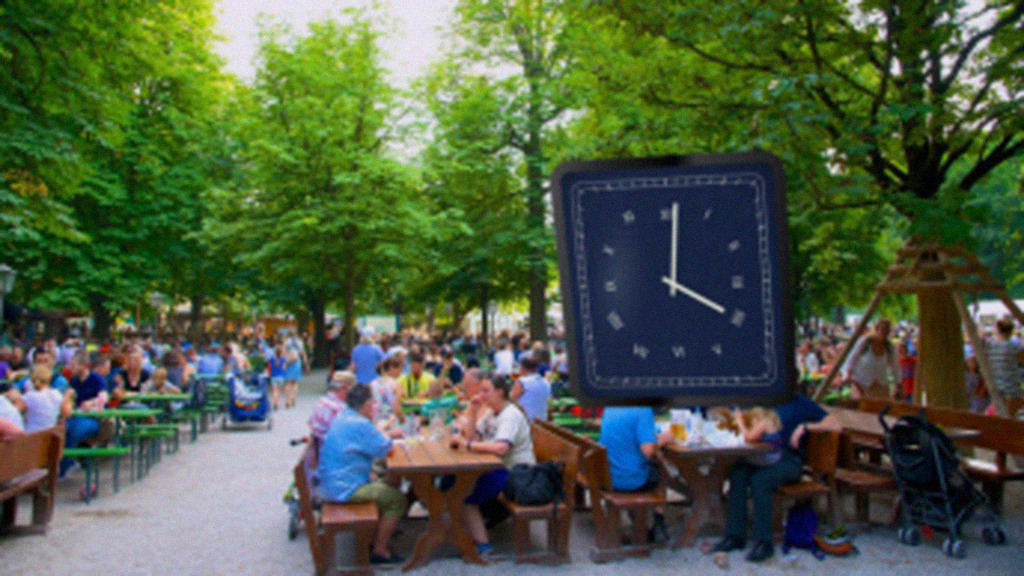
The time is 4:01
